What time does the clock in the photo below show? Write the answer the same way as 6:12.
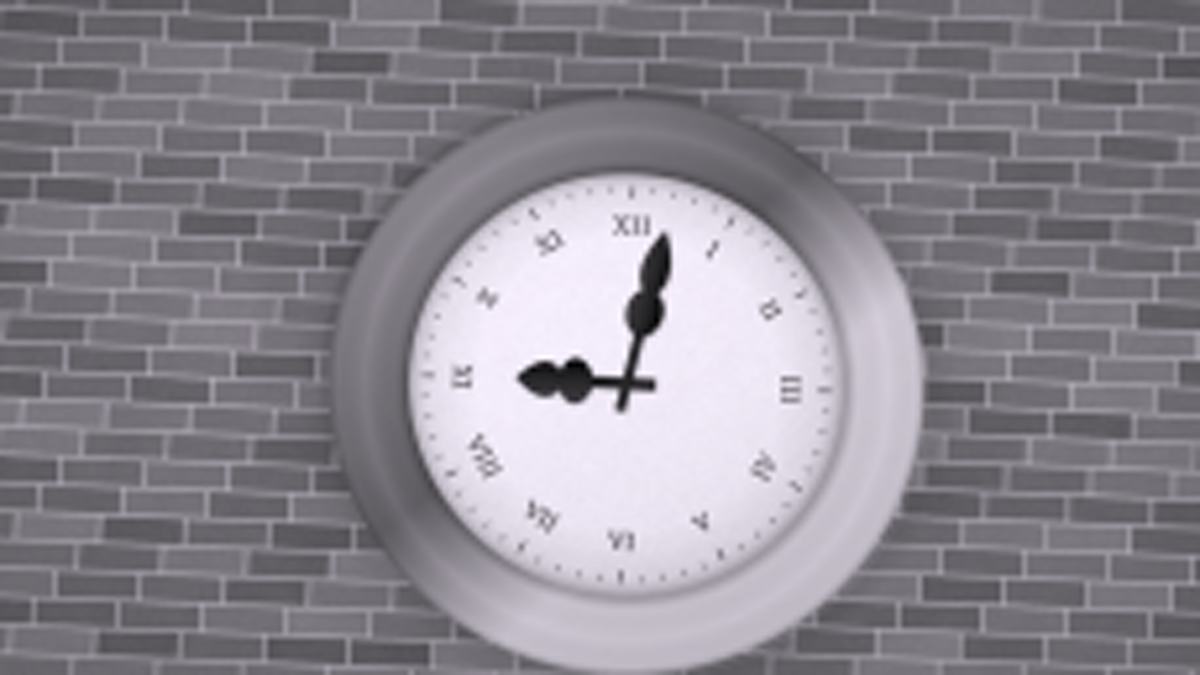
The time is 9:02
